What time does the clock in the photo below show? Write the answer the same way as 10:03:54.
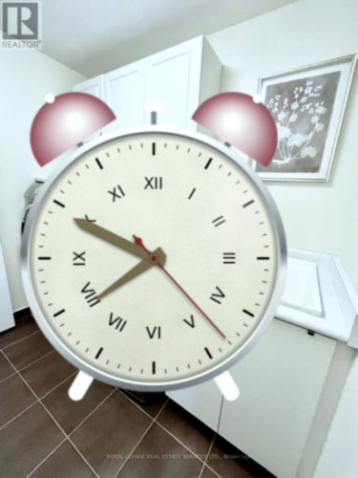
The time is 7:49:23
